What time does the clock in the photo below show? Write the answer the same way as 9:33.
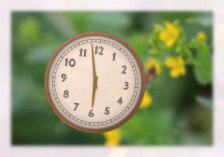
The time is 5:58
